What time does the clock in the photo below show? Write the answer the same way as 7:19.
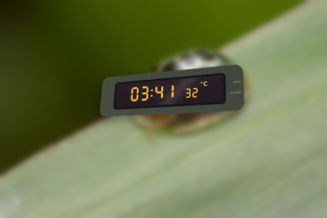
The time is 3:41
